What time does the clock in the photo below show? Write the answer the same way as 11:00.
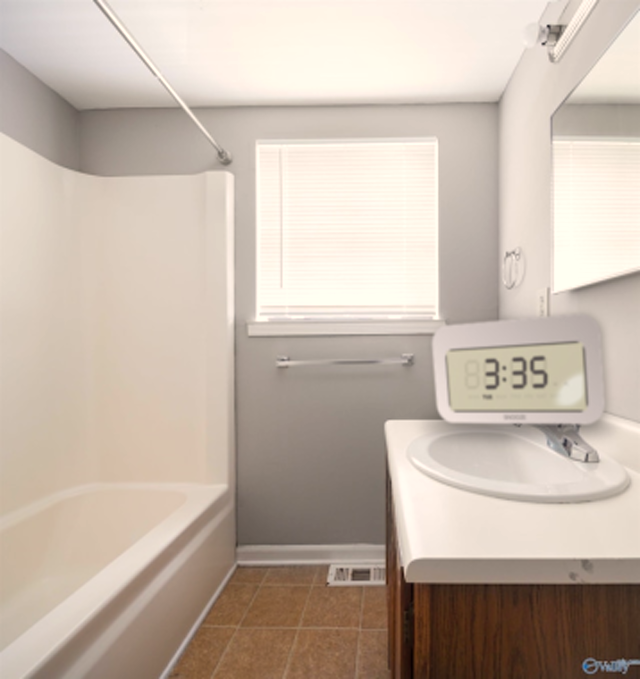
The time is 3:35
